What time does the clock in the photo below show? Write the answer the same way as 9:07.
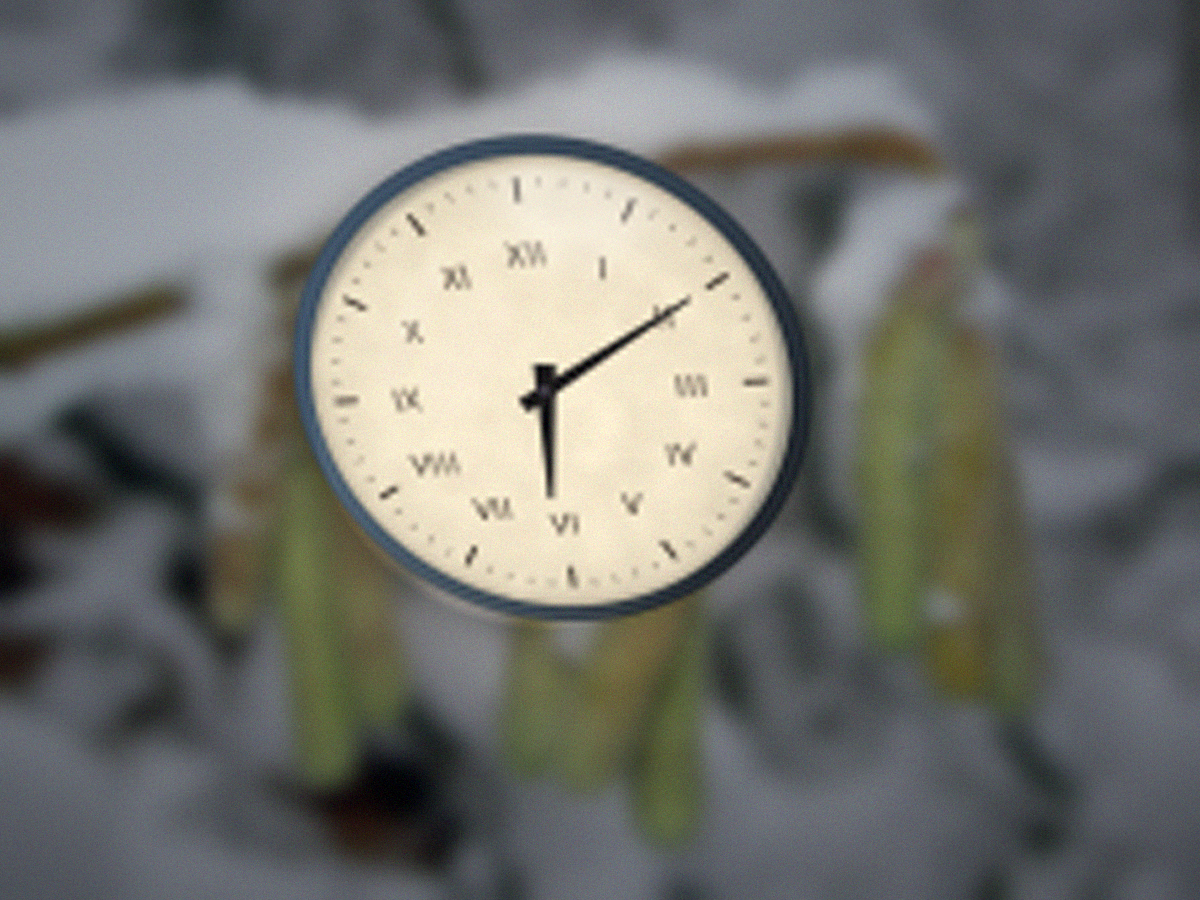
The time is 6:10
